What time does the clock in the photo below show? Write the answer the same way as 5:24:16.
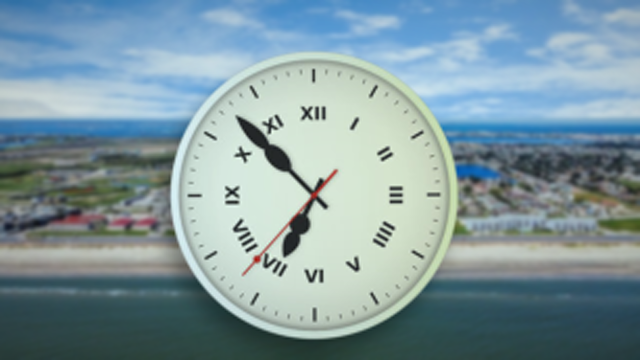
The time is 6:52:37
